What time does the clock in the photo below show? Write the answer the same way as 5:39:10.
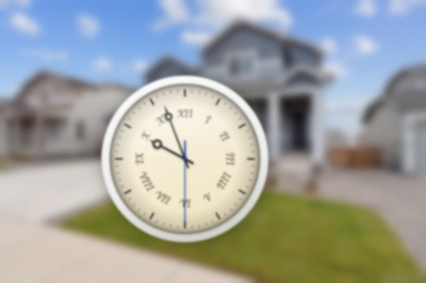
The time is 9:56:30
